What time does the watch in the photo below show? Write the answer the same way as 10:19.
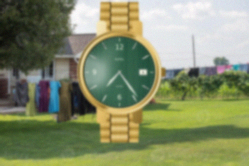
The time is 7:24
